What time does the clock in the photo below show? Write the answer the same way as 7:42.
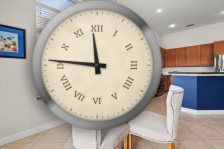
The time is 11:46
